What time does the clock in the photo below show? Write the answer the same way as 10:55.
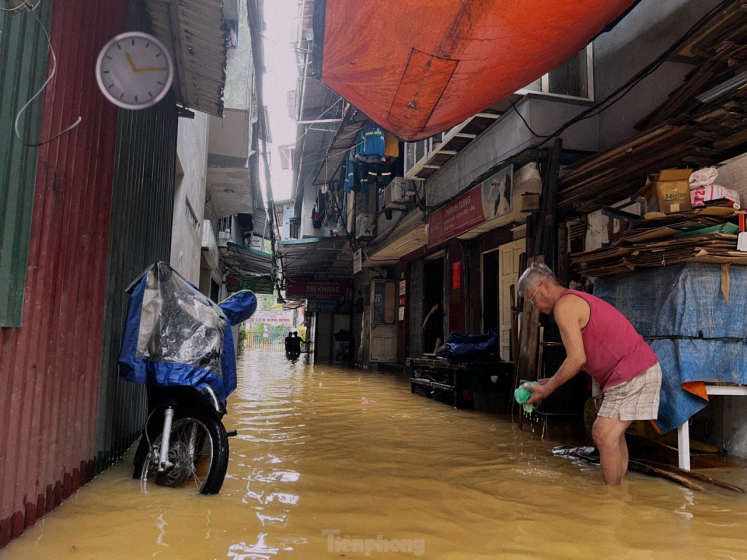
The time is 11:15
